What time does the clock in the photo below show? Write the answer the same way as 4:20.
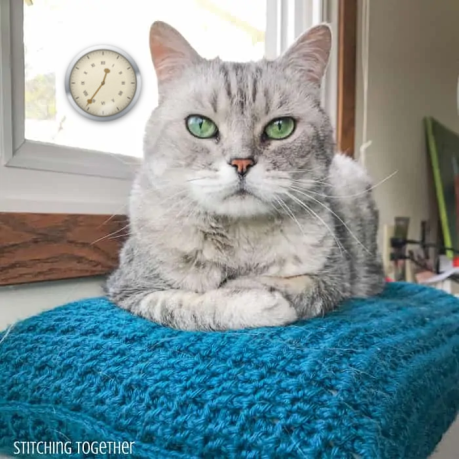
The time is 12:36
